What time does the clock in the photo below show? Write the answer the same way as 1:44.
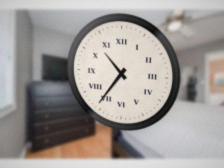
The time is 10:36
